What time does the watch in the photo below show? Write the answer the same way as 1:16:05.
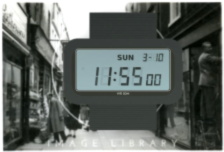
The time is 11:55:00
